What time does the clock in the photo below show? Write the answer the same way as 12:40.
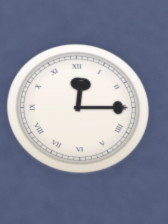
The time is 12:15
